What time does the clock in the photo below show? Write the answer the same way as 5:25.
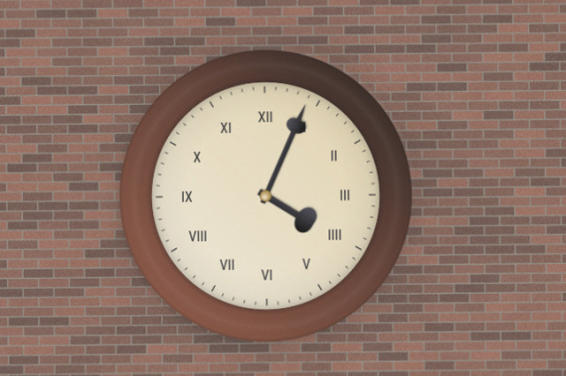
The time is 4:04
